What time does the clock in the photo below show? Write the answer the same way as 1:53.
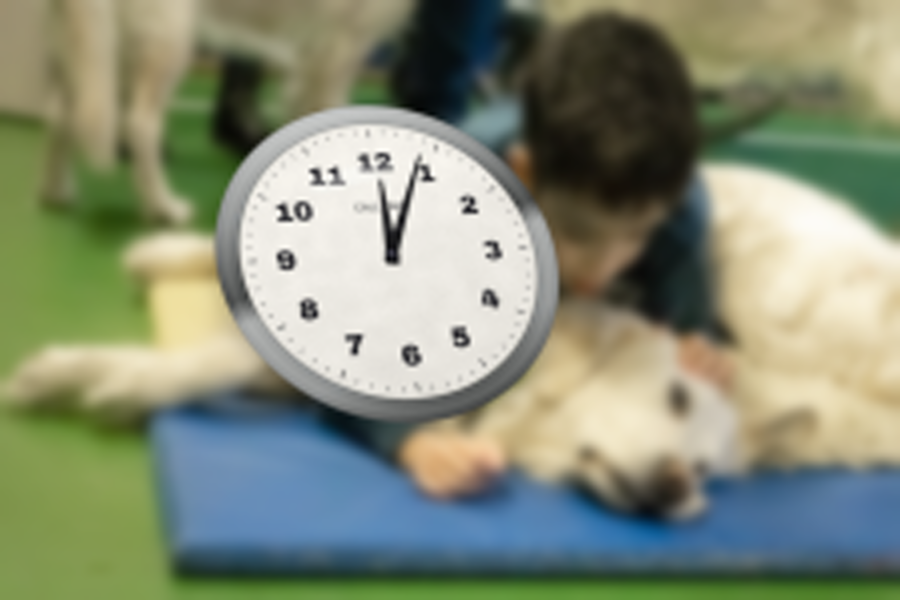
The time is 12:04
